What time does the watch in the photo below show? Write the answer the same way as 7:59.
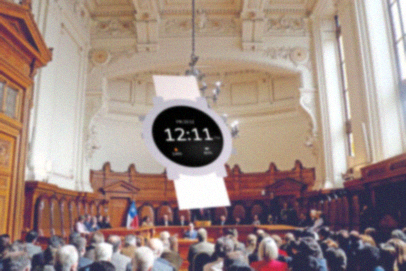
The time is 12:11
